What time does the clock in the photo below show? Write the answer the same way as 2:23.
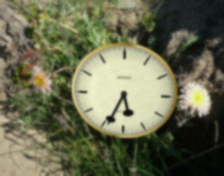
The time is 5:34
